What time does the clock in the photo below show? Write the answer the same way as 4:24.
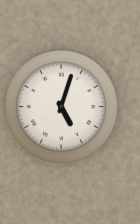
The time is 5:03
